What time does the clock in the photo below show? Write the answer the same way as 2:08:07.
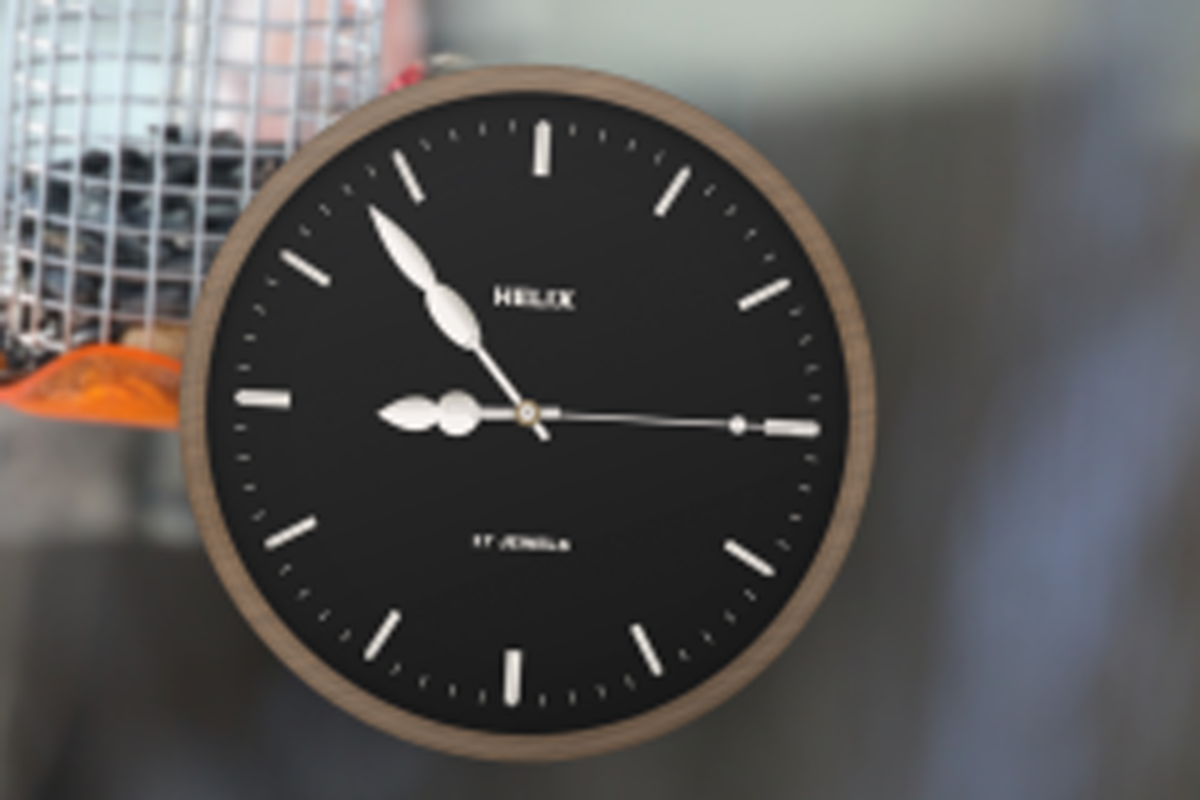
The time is 8:53:15
